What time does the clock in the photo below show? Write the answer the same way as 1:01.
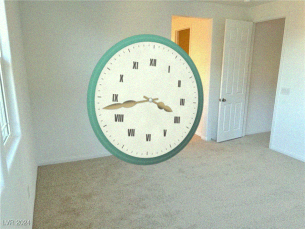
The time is 3:43
